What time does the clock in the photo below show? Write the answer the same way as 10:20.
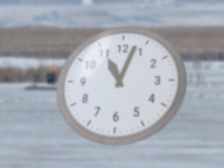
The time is 11:03
